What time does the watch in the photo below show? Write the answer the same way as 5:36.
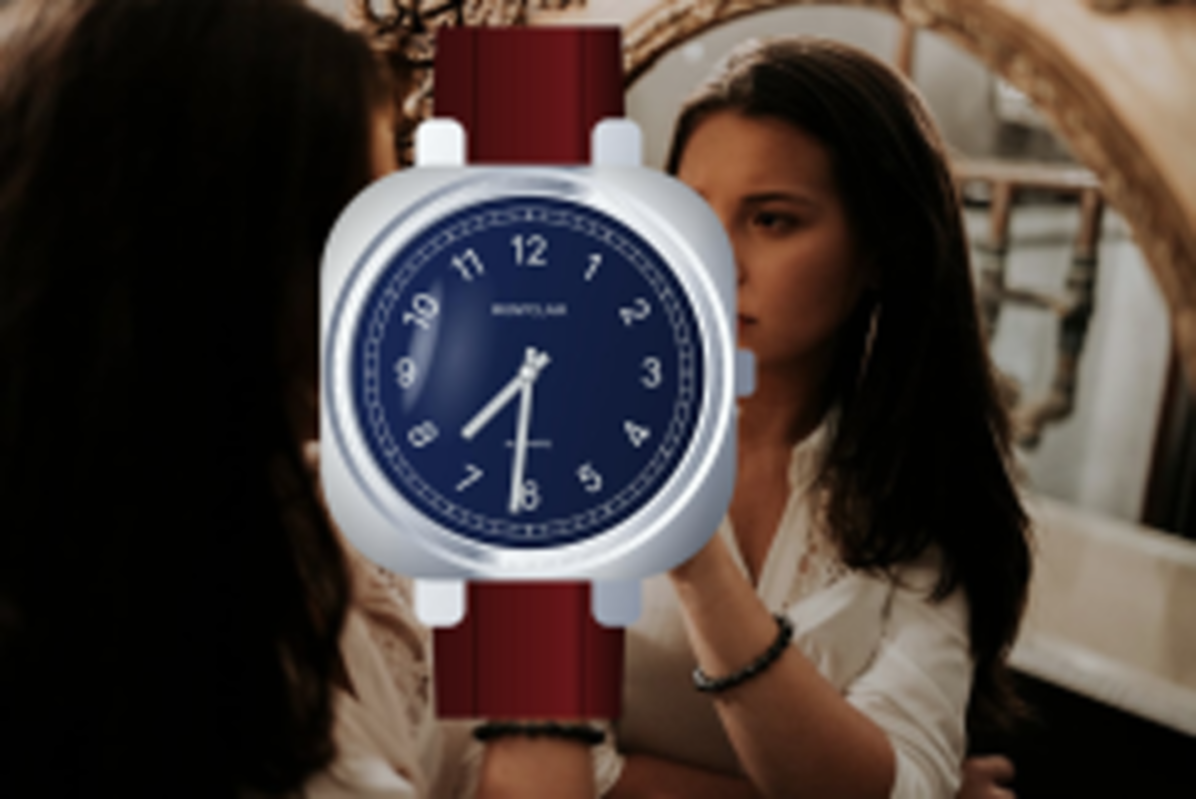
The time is 7:31
